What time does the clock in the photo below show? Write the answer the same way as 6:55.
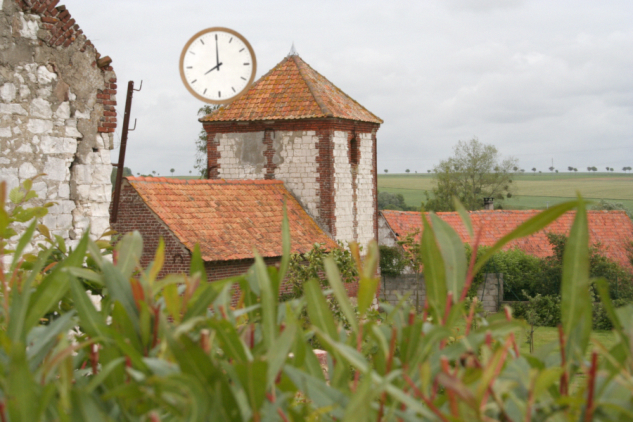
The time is 8:00
